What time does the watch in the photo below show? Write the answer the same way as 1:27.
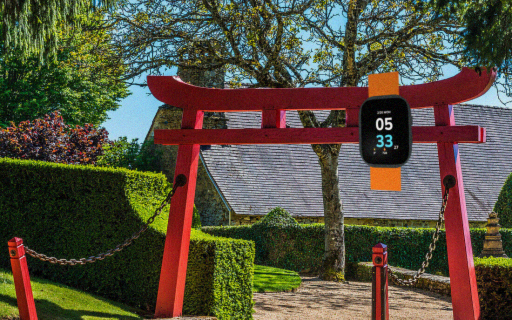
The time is 5:33
